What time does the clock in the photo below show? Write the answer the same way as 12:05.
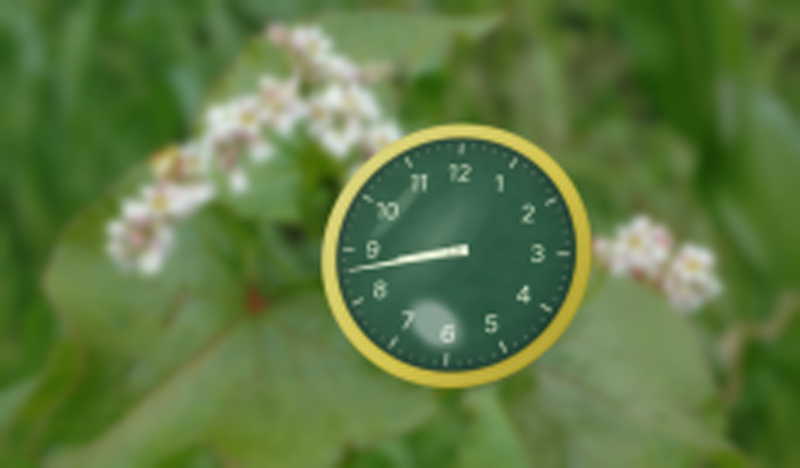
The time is 8:43
